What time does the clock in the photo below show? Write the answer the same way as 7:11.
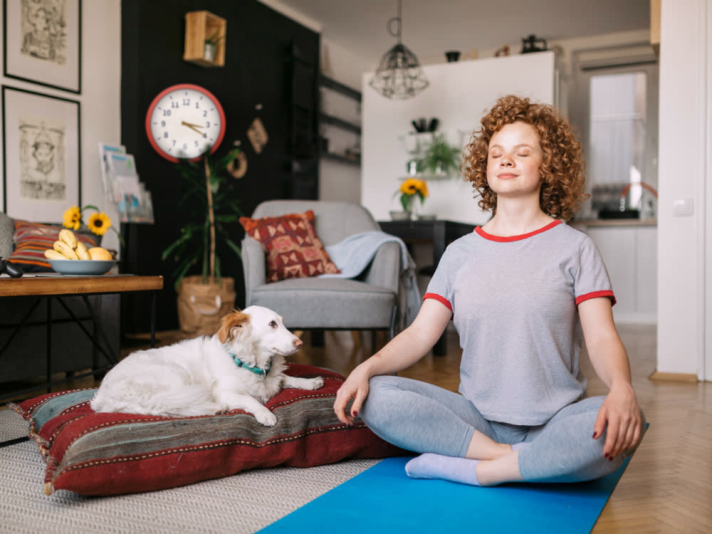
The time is 3:20
